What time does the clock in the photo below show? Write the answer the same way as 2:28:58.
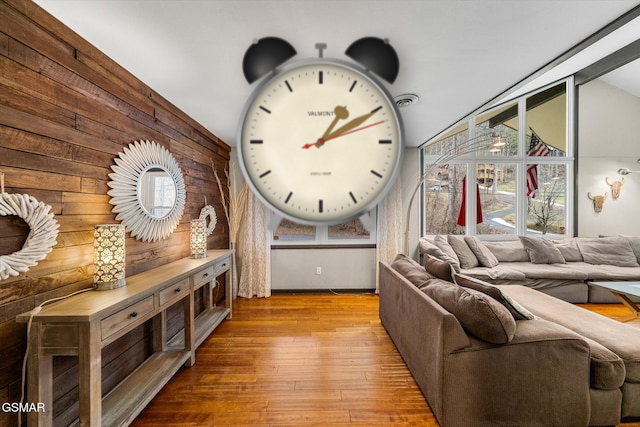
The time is 1:10:12
